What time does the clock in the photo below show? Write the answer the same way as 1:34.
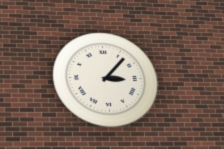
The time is 3:07
